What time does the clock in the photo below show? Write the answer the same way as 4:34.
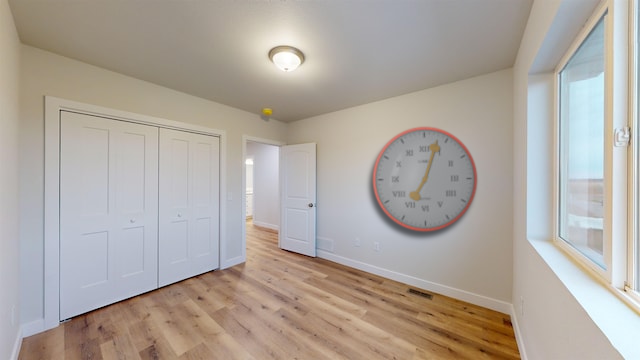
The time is 7:03
